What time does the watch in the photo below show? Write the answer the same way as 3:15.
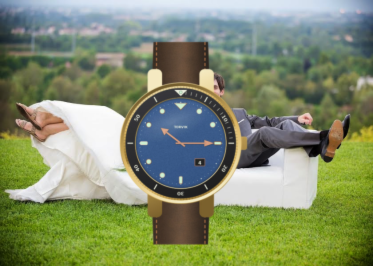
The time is 10:15
